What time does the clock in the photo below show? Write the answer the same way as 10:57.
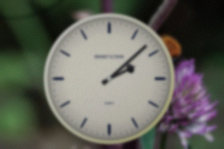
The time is 2:08
